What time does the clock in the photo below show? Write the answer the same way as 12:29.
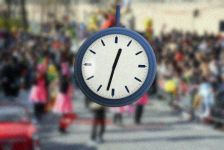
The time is 12:32
